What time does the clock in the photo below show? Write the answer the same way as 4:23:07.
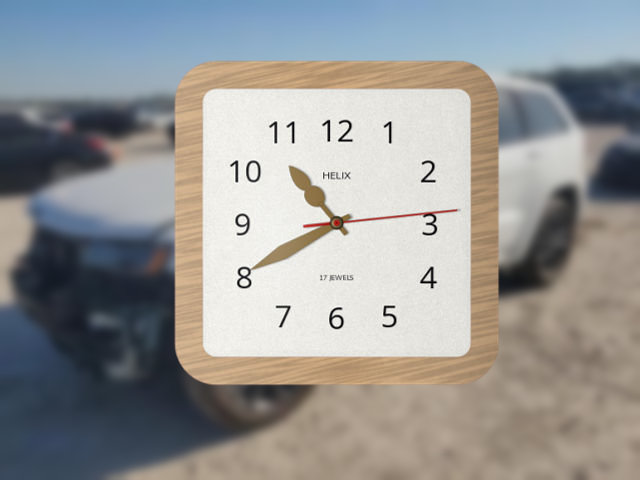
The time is 10:40:14
